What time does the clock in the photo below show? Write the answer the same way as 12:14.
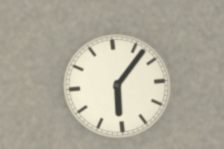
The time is 6:07
